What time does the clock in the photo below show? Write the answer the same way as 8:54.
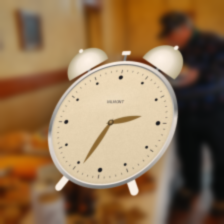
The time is 2:34
